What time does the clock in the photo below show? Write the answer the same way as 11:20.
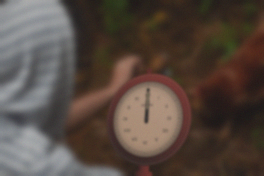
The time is 12:00
